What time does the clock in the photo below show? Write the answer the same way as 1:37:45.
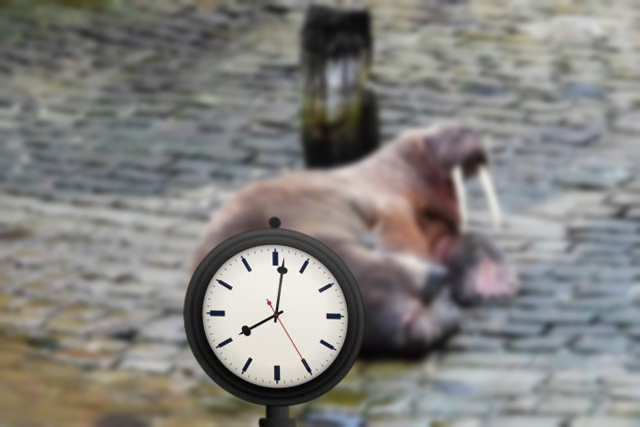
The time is 8:01:25
